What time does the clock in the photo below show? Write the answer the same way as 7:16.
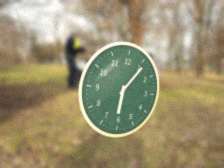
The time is 6:06
